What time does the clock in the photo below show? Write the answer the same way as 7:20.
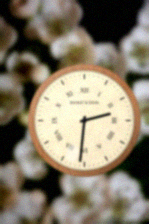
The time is 2:31
